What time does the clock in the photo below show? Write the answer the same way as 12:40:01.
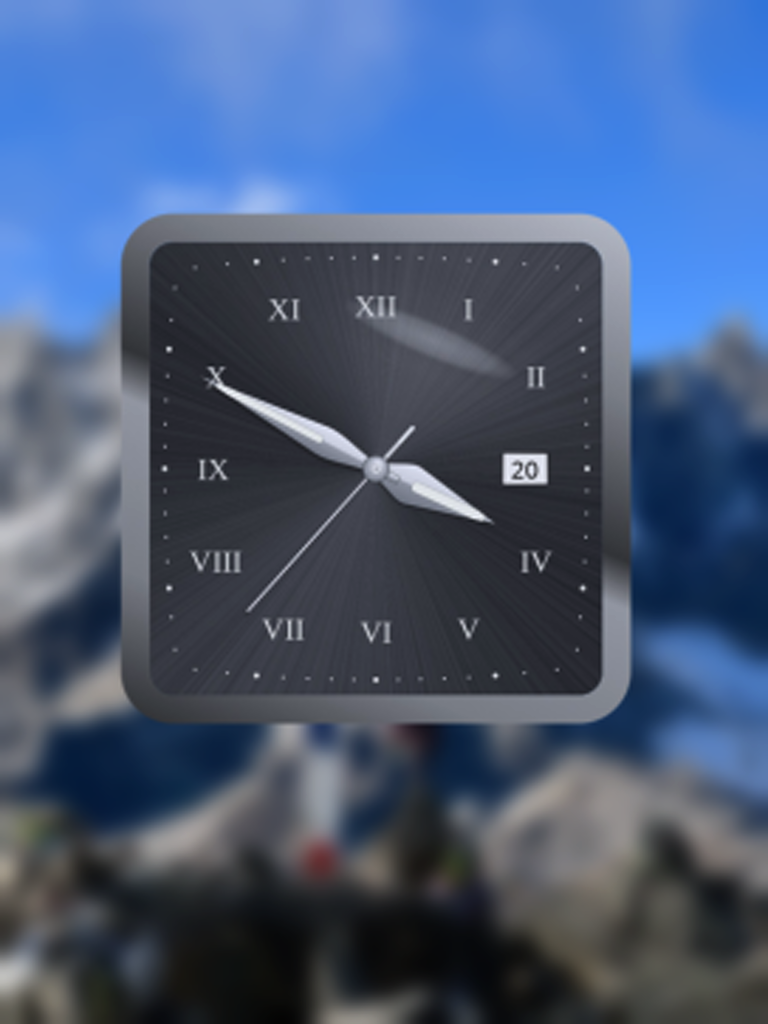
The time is 3:49:37
